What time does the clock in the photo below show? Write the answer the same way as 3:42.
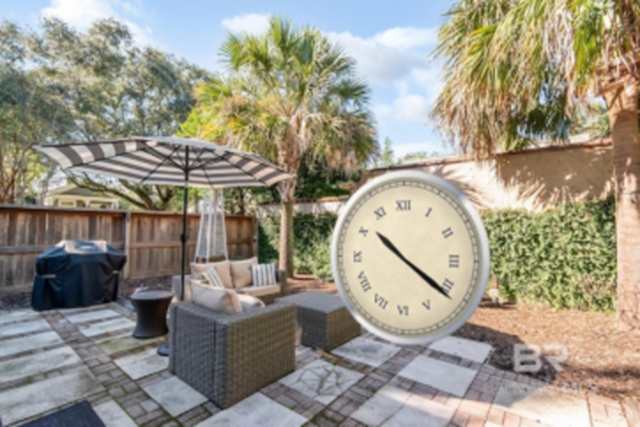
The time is 10:21
